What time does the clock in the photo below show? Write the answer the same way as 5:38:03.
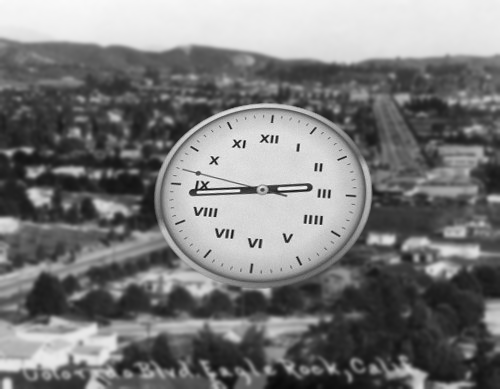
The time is 2:43:47
